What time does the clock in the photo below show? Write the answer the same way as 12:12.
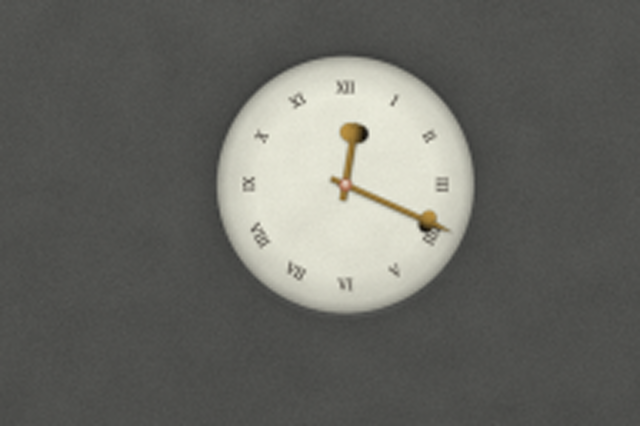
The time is 12:19
